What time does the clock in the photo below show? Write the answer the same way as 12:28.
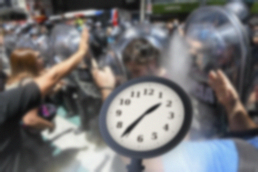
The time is 1:36
